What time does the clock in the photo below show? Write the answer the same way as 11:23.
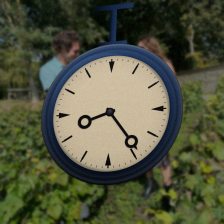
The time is 8:24
